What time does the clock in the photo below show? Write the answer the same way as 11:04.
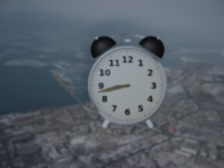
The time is 8:43
